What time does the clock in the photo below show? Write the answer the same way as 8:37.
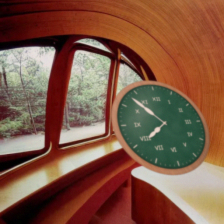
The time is 7:53
